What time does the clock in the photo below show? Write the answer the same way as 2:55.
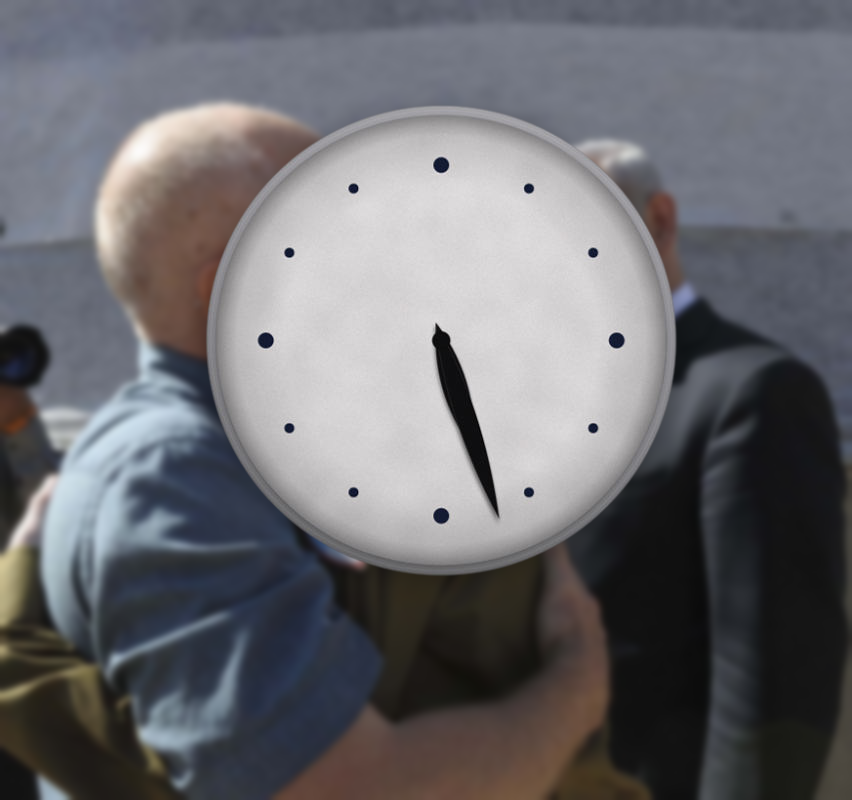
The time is 5:27
